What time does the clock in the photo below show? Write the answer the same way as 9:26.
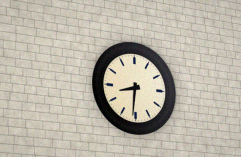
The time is 8:31
